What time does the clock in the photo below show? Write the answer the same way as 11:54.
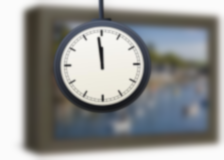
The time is 11:59
